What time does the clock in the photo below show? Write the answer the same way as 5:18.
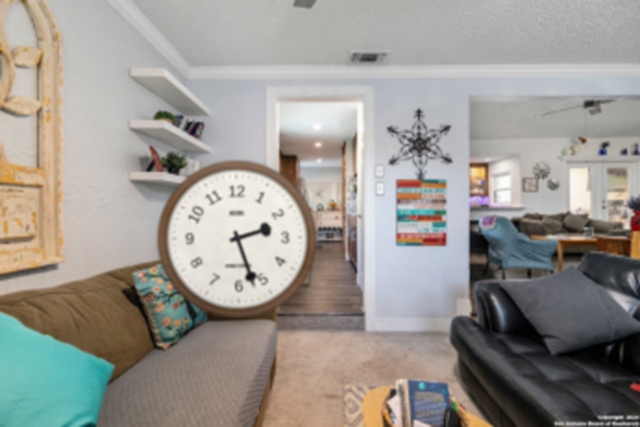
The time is 2:27
